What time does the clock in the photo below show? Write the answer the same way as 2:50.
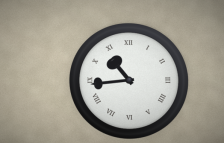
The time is 10:44
